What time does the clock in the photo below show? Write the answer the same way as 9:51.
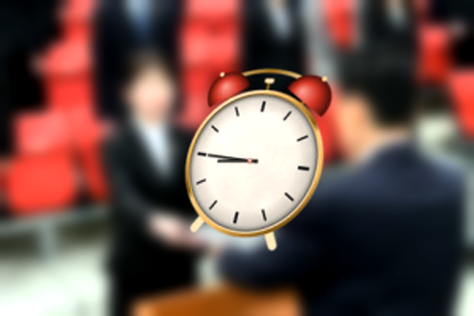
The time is 8:45
